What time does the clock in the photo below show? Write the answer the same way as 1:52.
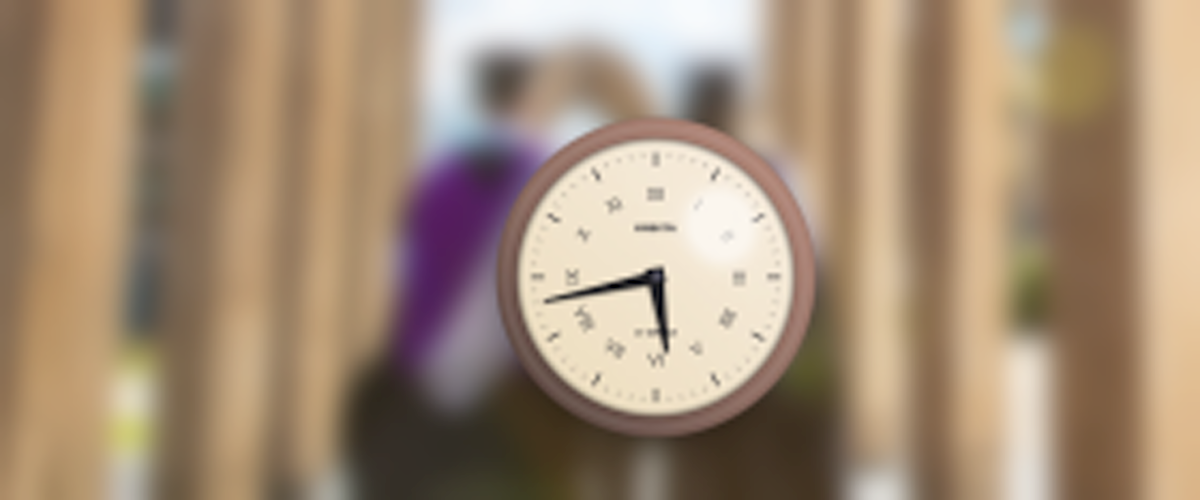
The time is 5:43
